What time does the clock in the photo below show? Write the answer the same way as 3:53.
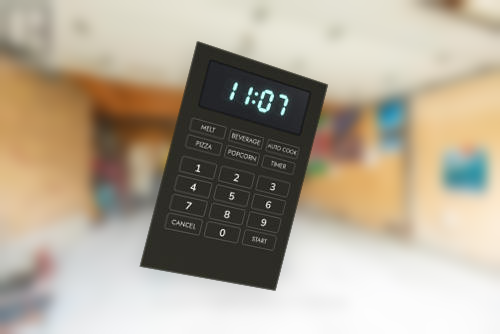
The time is 11:07
